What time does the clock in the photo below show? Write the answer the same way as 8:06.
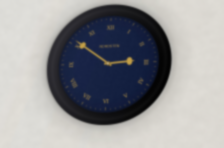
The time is 2:51
